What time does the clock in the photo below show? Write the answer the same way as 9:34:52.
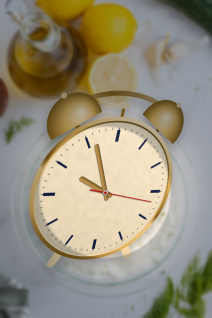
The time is 9:56:17
